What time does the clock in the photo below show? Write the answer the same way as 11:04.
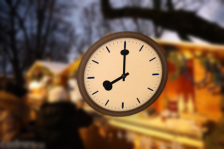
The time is 8:00
